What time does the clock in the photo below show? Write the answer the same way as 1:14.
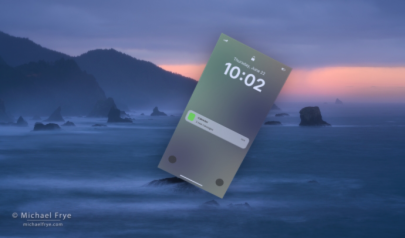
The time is 10:02
